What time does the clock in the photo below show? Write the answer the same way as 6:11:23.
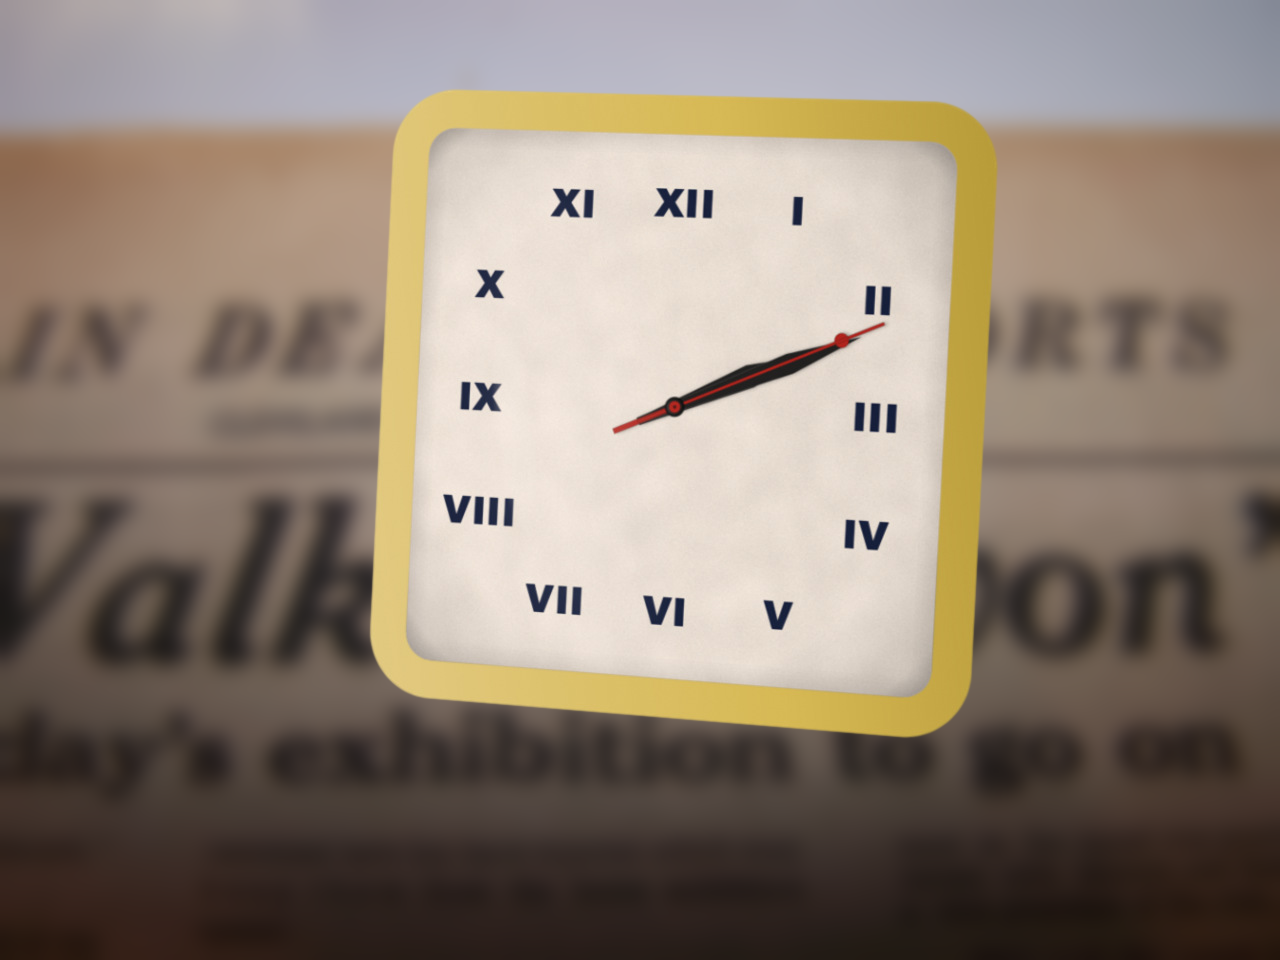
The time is 2:11:11
